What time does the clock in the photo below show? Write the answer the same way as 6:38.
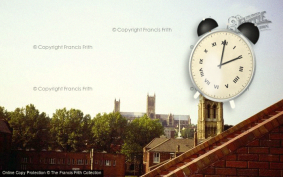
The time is 2:00
